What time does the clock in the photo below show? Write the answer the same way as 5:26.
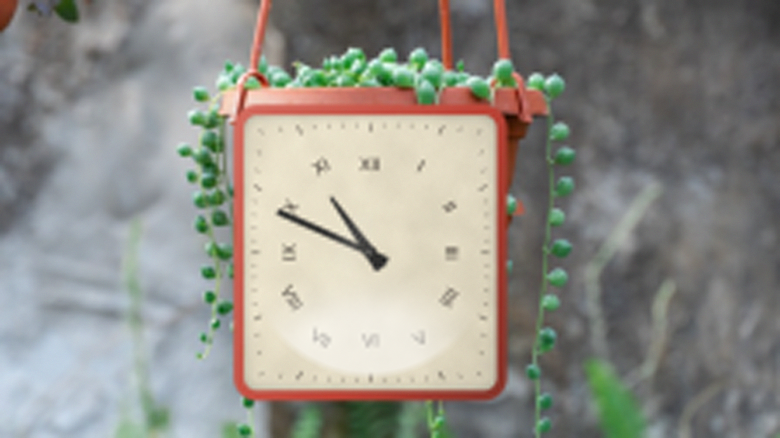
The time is 10:49
